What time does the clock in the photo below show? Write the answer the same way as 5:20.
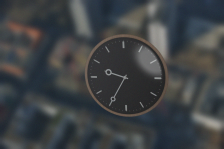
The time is 9:35
